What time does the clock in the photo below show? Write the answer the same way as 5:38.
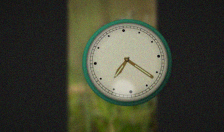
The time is 7:22
